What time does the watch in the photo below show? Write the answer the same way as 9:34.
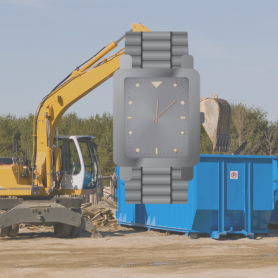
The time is 12:08
